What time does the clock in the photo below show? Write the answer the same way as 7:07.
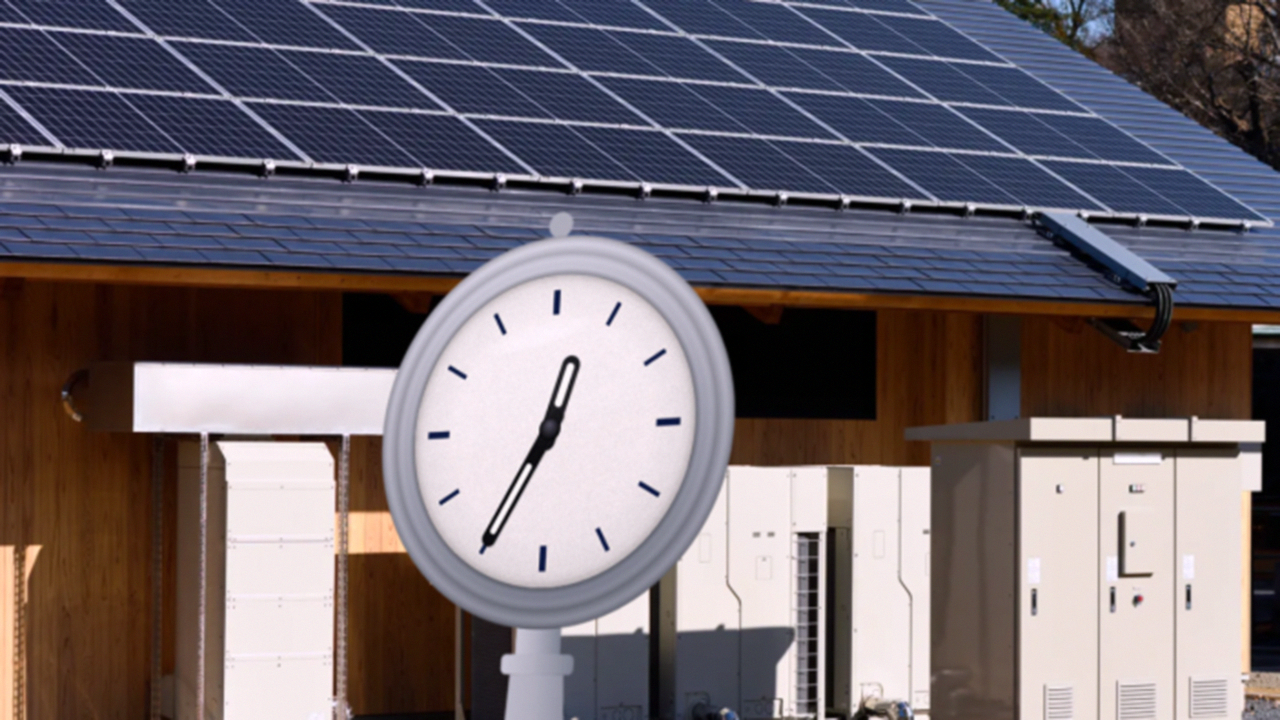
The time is 12:35
